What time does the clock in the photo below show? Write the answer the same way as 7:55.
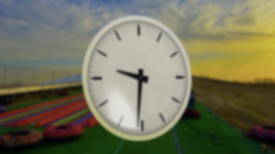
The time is 9:31
